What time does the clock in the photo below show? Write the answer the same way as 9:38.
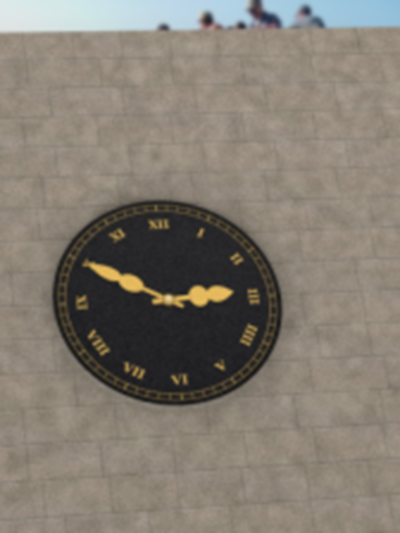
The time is 2:50
